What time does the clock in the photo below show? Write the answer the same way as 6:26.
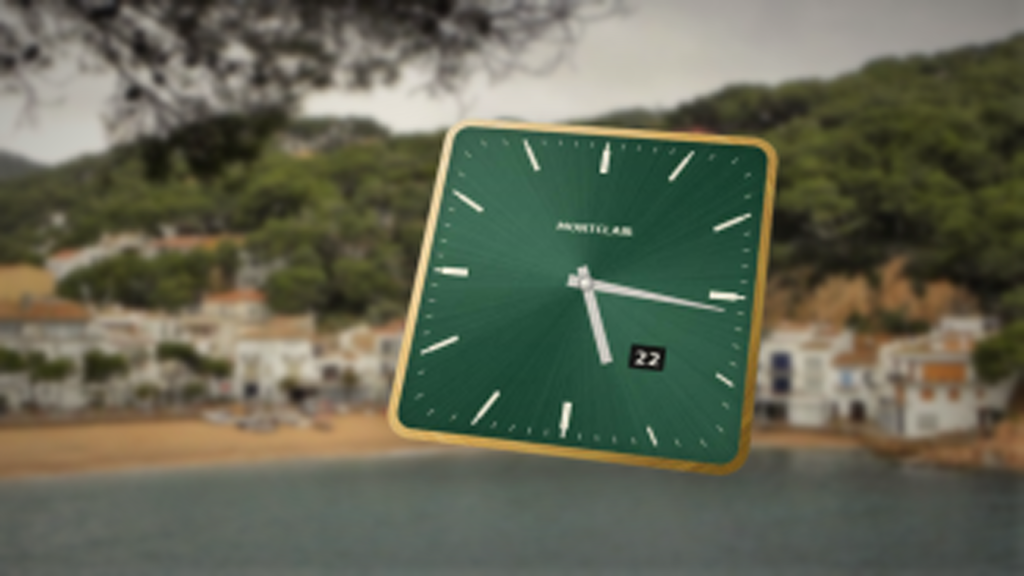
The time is 5:16
